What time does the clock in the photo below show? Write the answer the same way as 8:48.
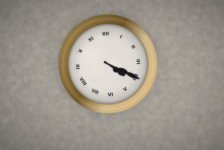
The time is 4:20
